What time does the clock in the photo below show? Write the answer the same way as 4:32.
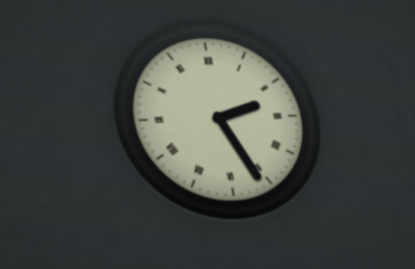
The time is 2:26
